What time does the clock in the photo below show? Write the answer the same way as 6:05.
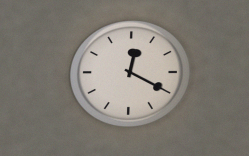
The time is 12:20
